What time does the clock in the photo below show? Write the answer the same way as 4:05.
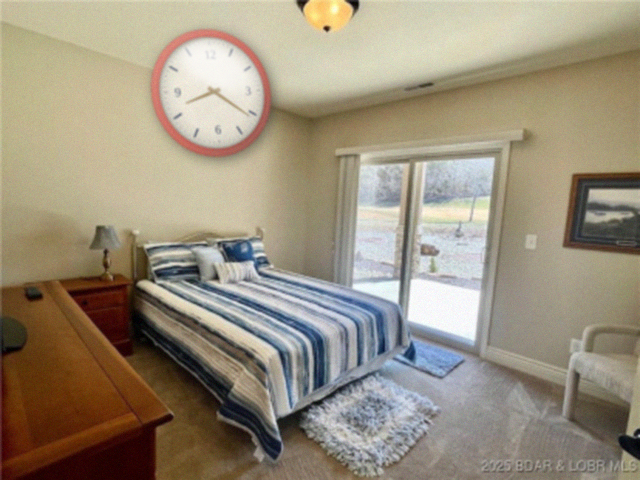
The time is 8:21
